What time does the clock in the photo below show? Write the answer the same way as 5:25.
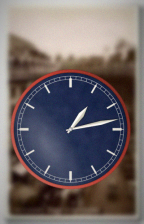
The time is 1:13
